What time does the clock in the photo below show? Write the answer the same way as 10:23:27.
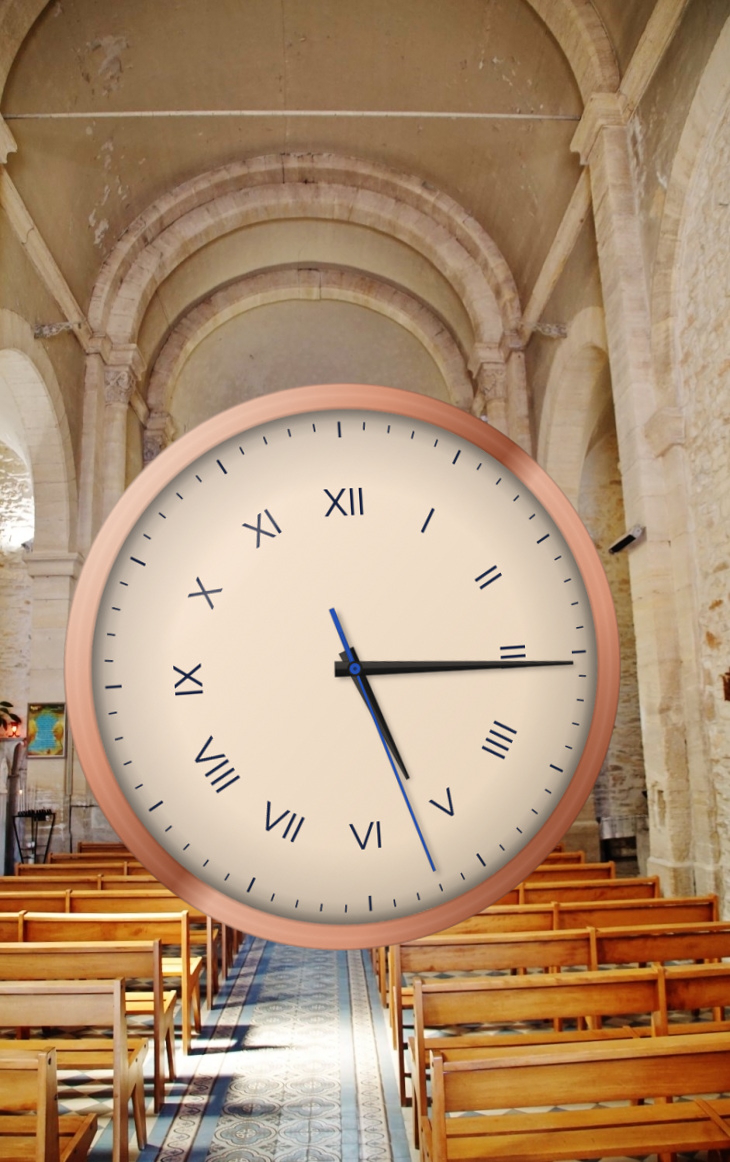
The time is 5:15:27
